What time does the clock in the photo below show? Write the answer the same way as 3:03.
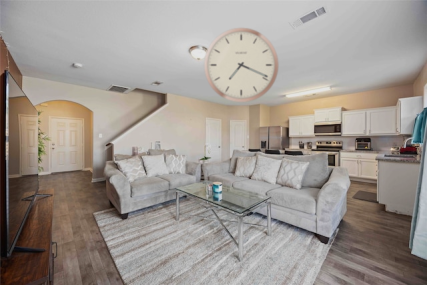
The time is 7:19
